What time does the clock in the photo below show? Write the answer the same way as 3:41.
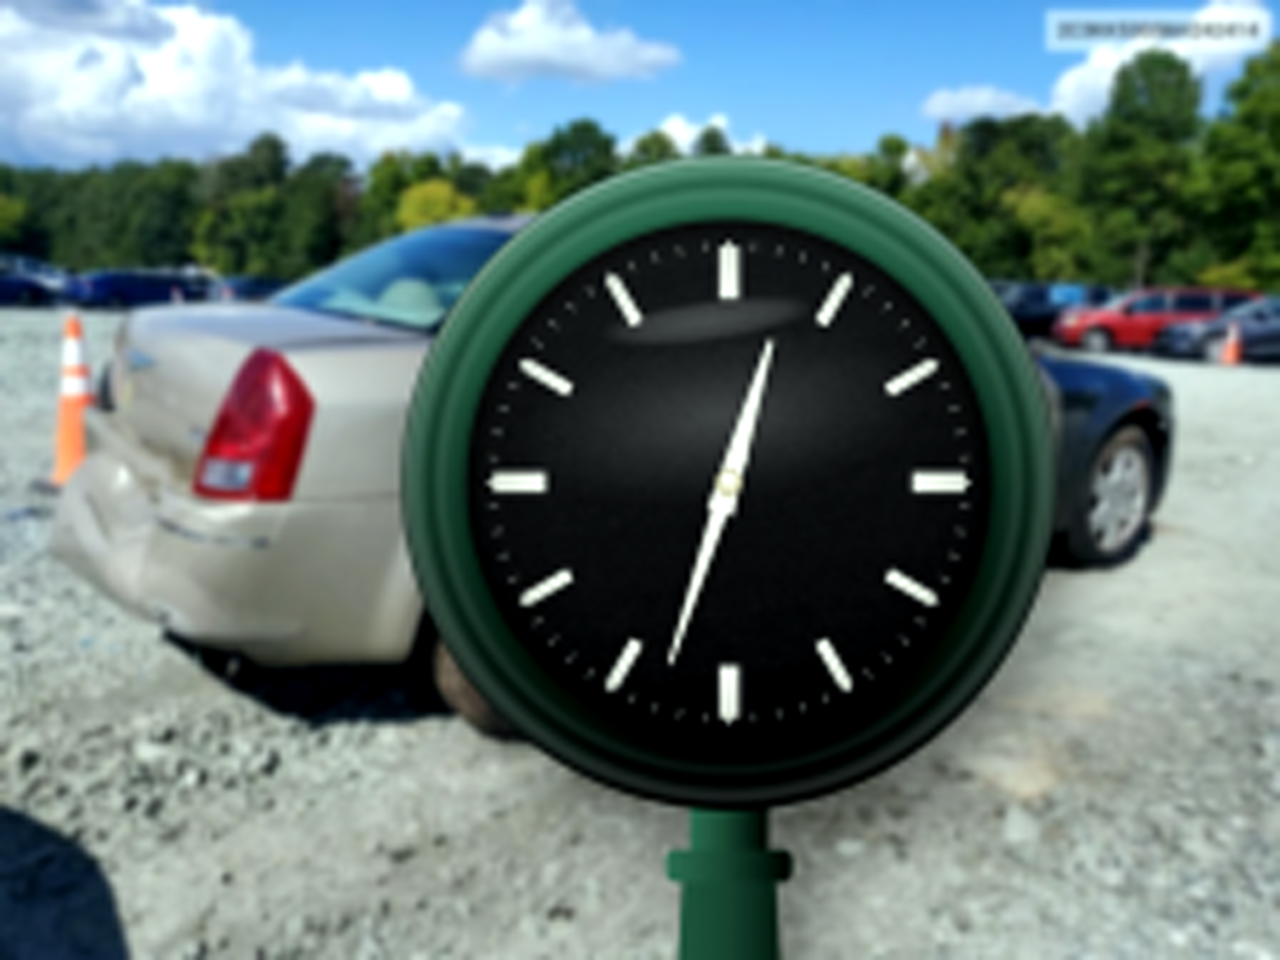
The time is 12:33
